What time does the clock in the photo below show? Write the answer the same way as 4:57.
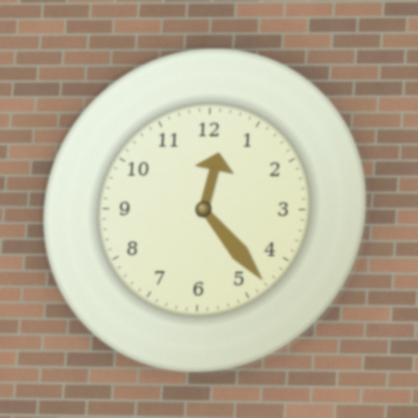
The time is 12:23
